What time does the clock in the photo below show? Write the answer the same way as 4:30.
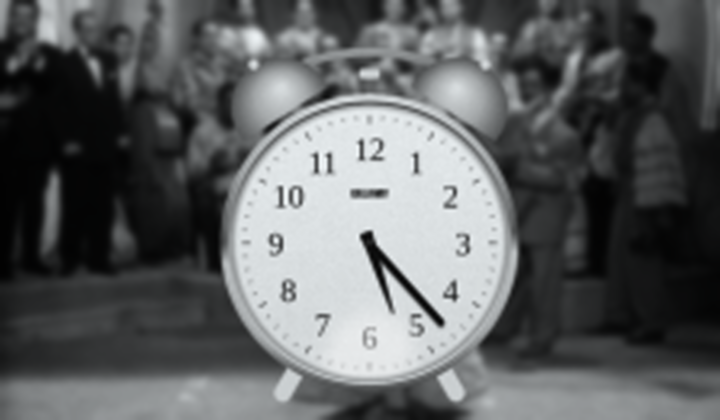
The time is 5:23
